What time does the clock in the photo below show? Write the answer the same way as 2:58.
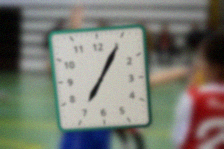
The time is 7:05
